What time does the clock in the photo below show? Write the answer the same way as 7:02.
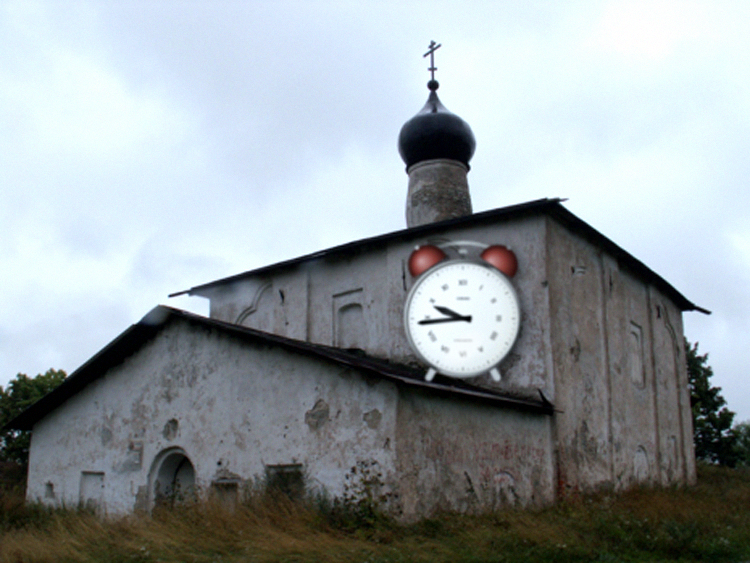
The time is 9:44
